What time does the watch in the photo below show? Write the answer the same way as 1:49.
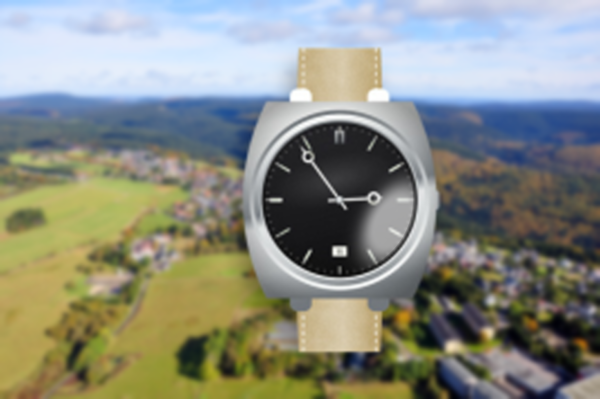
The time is 2:54
